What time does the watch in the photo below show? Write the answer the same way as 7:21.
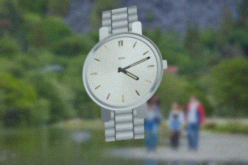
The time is 4:12
